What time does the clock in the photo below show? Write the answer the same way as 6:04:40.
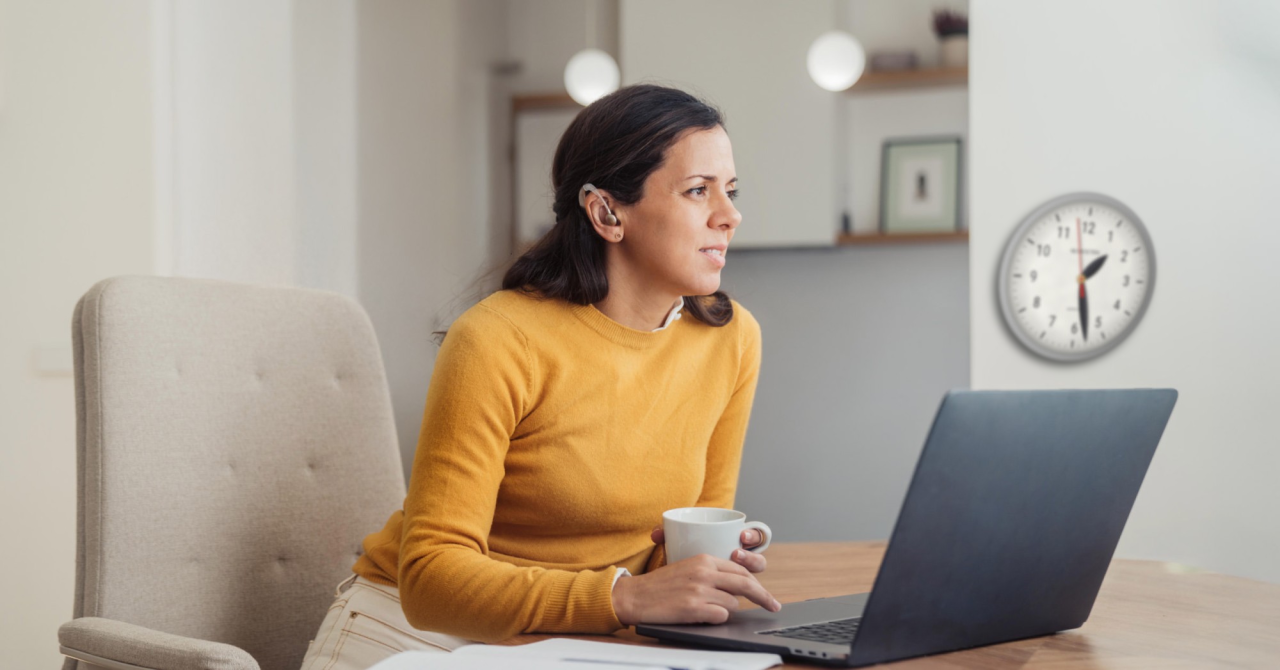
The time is 1:27:58
